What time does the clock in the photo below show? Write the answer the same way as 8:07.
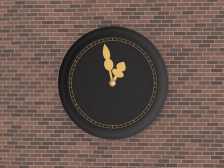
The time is 12:58
